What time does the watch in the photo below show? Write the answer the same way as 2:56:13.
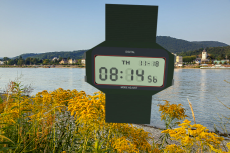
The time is 8:14:56
